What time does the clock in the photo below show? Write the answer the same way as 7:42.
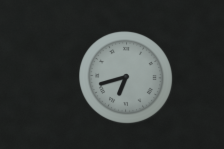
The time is 6:42
